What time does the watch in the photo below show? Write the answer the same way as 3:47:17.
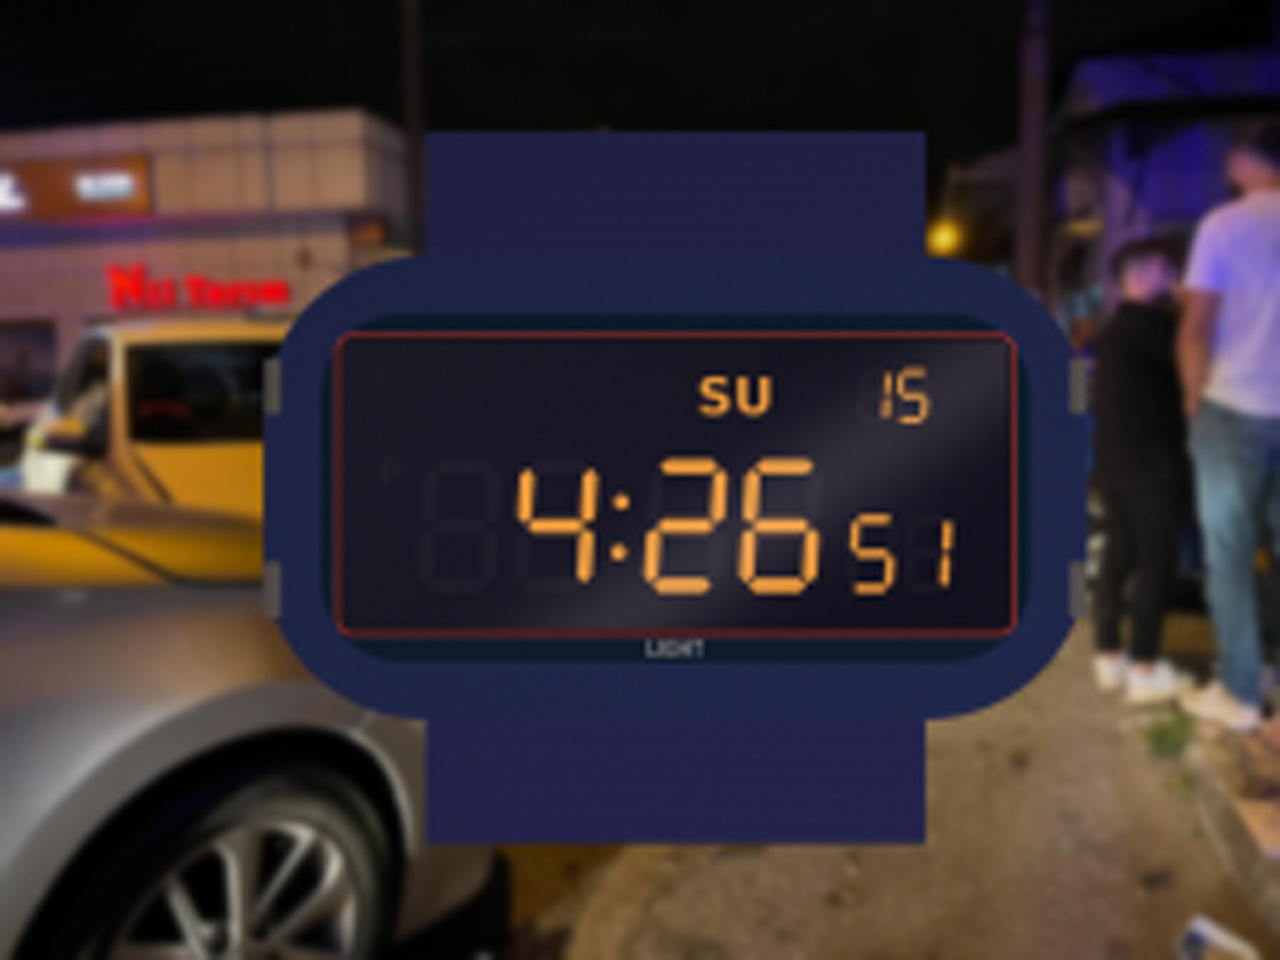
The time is 4:26:51
